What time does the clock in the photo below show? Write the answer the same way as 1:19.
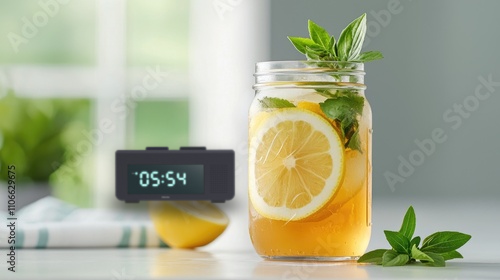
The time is 5:54
